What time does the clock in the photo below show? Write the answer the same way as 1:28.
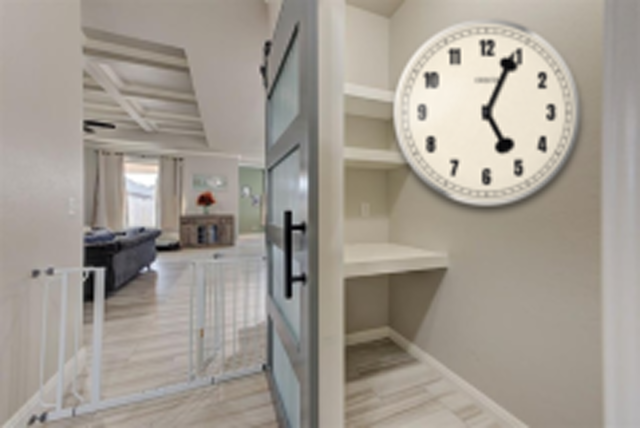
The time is 5:04
